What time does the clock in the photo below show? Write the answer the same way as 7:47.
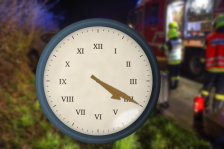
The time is 4:20
